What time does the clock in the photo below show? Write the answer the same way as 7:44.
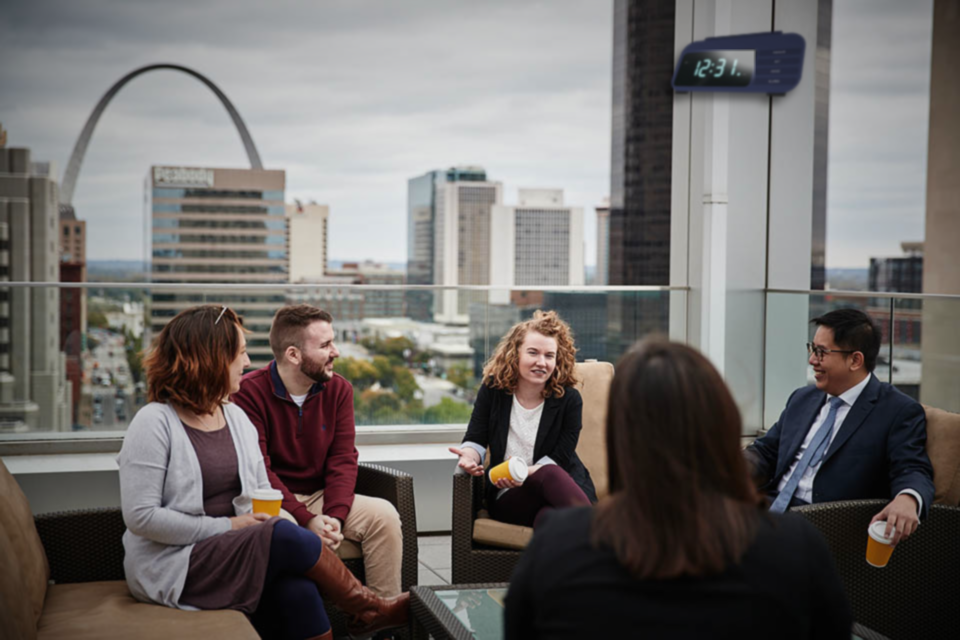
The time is 12:31
